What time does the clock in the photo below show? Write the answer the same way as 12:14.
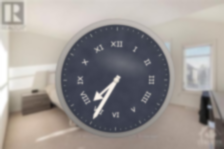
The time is 7:35
